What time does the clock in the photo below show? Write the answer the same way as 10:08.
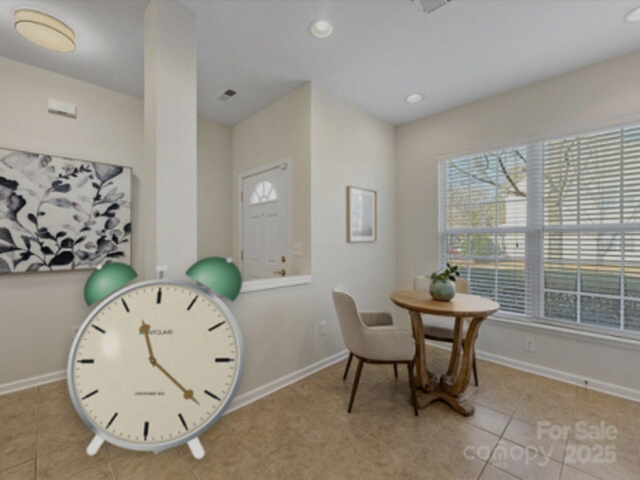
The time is 11:22
